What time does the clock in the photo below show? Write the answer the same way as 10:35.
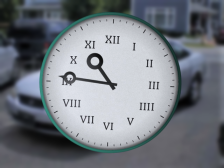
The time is 10:46
